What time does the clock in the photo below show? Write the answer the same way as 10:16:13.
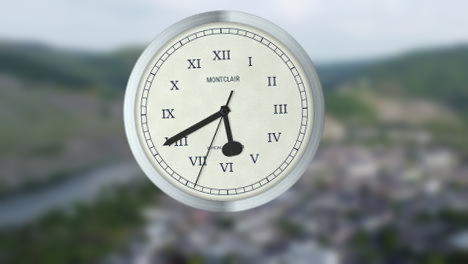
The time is 5:40:34
